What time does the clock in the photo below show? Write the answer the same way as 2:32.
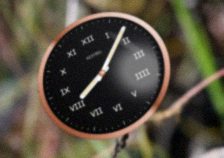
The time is 8:08
